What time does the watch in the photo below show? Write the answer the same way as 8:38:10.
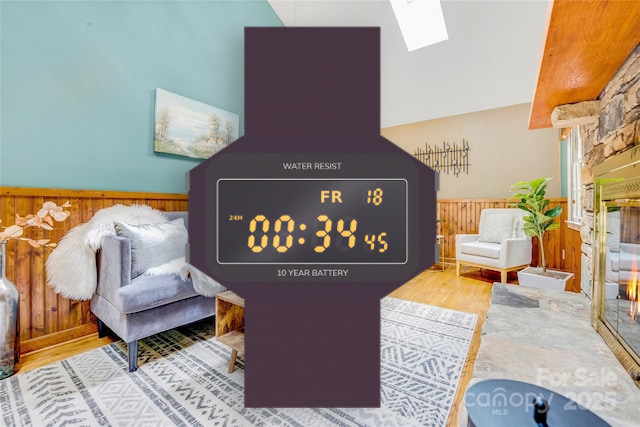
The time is 0:34:45
